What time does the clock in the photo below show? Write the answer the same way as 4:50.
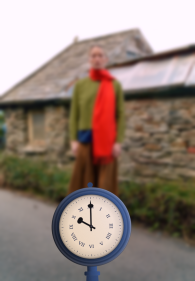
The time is 10:00
